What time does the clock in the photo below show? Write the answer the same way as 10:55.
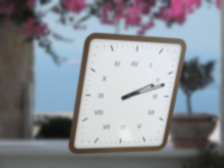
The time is 2:12
